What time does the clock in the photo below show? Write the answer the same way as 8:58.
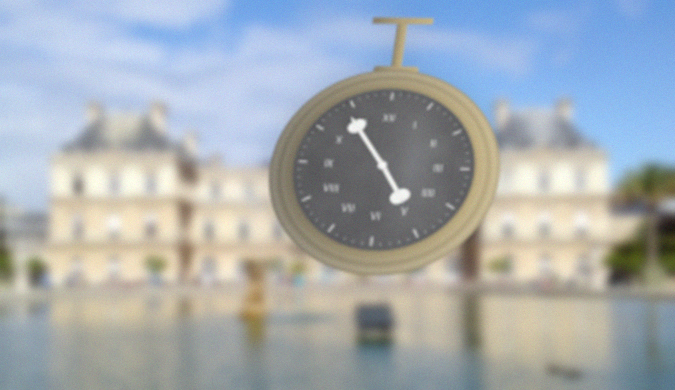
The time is 4:54
